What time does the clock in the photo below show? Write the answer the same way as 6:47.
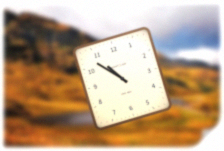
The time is 10:53
